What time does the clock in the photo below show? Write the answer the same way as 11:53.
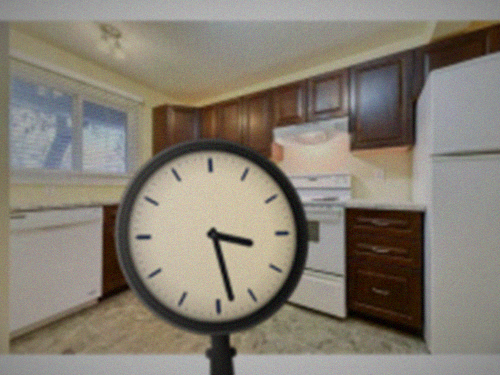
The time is 3:28
